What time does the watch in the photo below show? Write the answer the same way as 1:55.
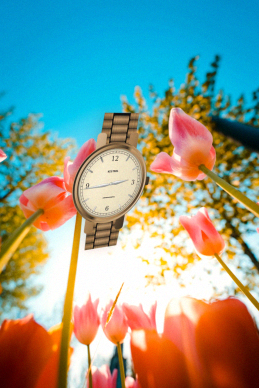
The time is 2:44
